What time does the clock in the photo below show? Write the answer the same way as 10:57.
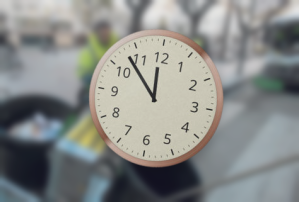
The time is 11:53
